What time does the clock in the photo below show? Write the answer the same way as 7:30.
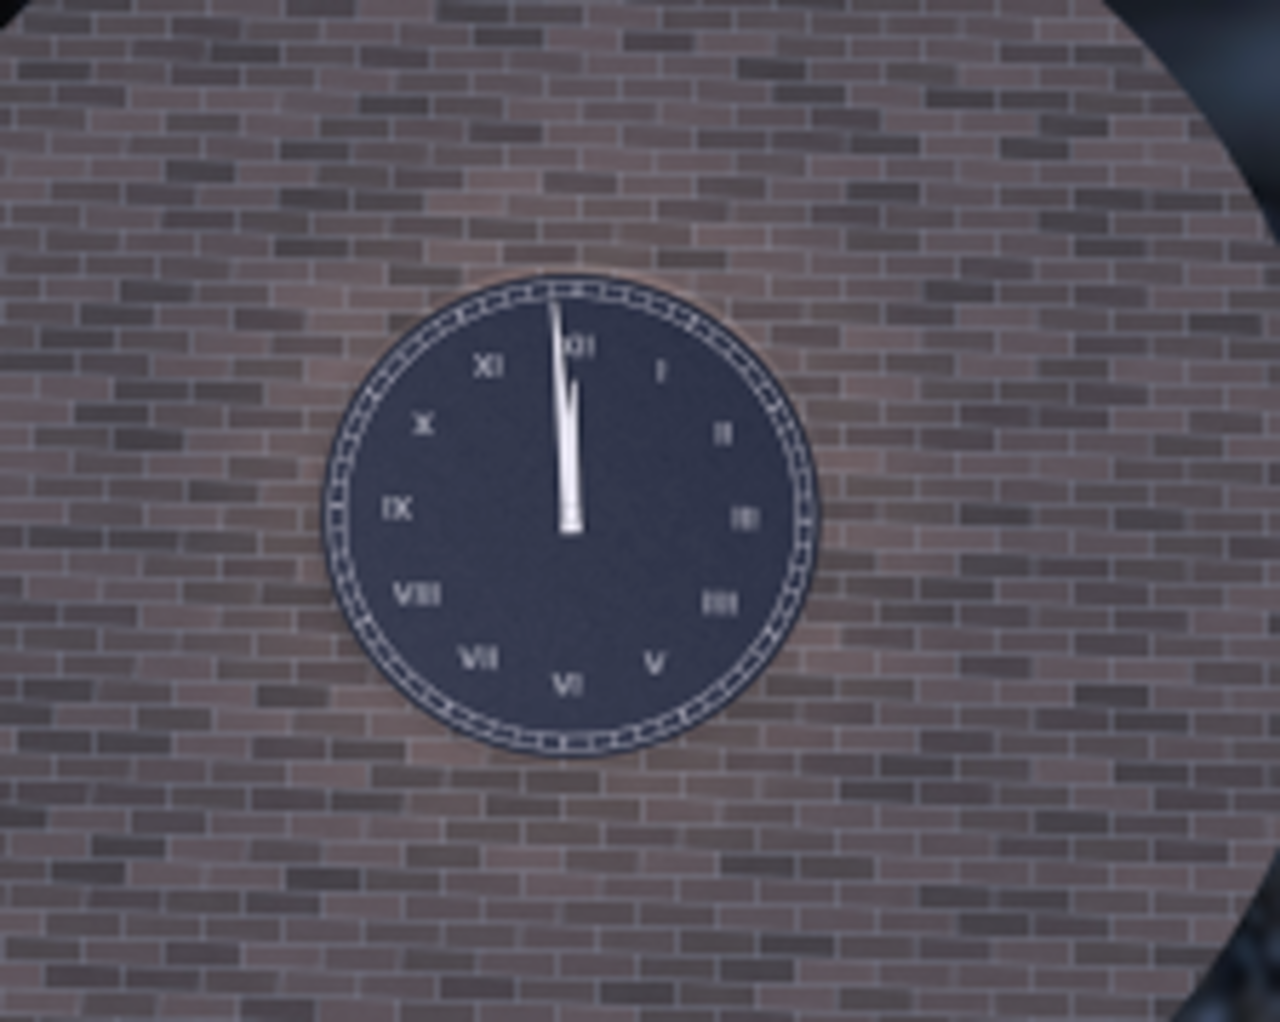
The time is 11:59
